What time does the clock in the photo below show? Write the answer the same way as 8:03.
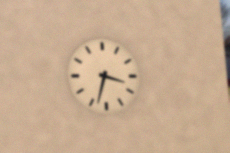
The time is 3:33
